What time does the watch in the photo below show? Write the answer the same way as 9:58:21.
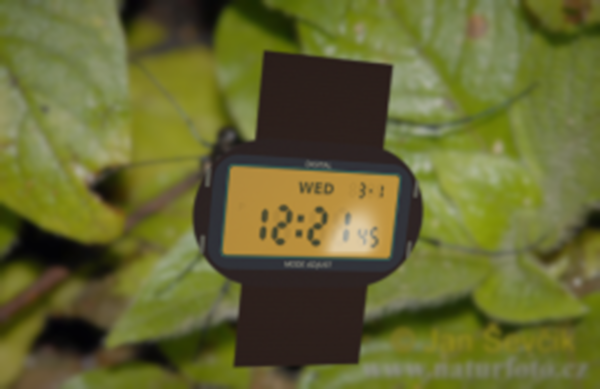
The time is 12:21:45
